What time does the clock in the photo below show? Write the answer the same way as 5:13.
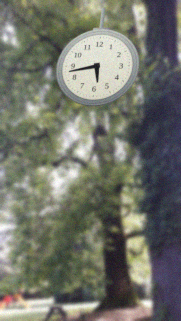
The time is 5:43
